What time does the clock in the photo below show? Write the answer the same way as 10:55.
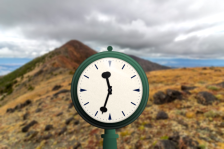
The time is 11:33
